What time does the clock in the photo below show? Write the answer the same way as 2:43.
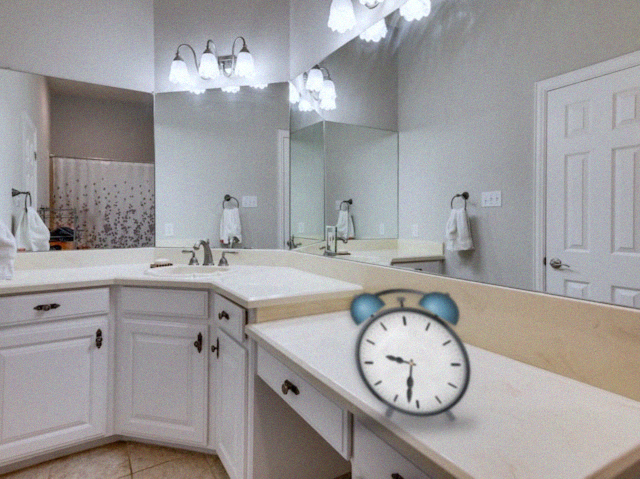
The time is 9:32
